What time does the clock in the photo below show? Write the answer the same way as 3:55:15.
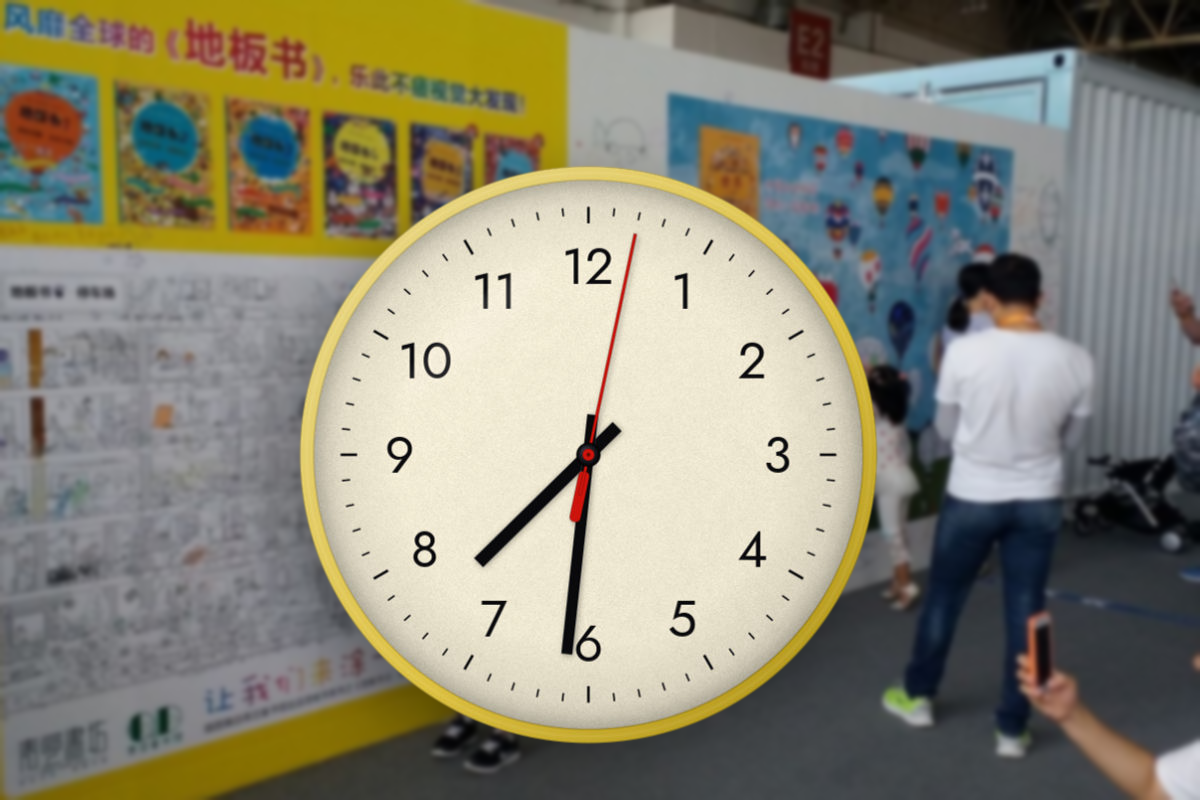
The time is 7:31:02
